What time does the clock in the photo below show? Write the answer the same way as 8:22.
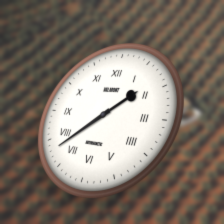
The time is 1:38
